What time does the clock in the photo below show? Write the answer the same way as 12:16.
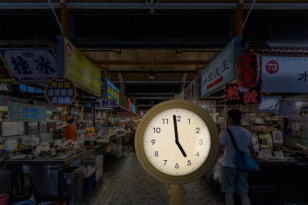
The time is 4:59
